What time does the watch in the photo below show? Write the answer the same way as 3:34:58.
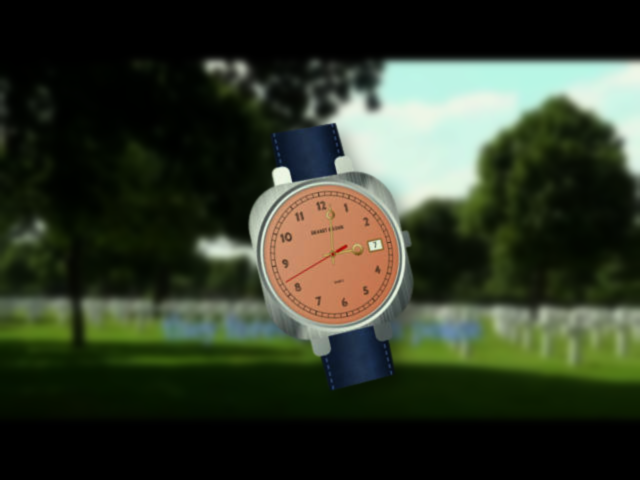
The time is 3:01:42
